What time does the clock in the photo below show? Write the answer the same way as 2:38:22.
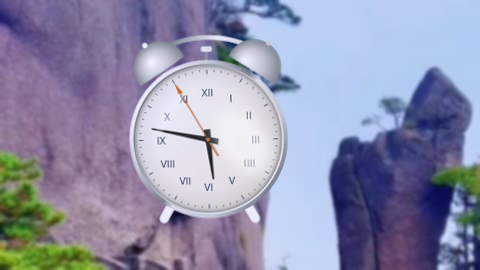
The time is 5:46:55
